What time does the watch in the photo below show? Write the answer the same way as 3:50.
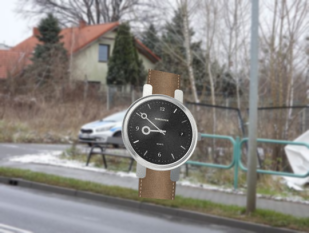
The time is 8:51
